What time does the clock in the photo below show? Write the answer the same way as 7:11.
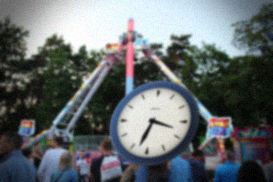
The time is 3:33
